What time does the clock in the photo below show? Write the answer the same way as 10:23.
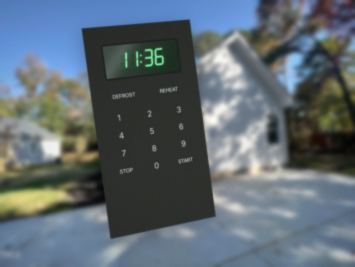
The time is 11:36
